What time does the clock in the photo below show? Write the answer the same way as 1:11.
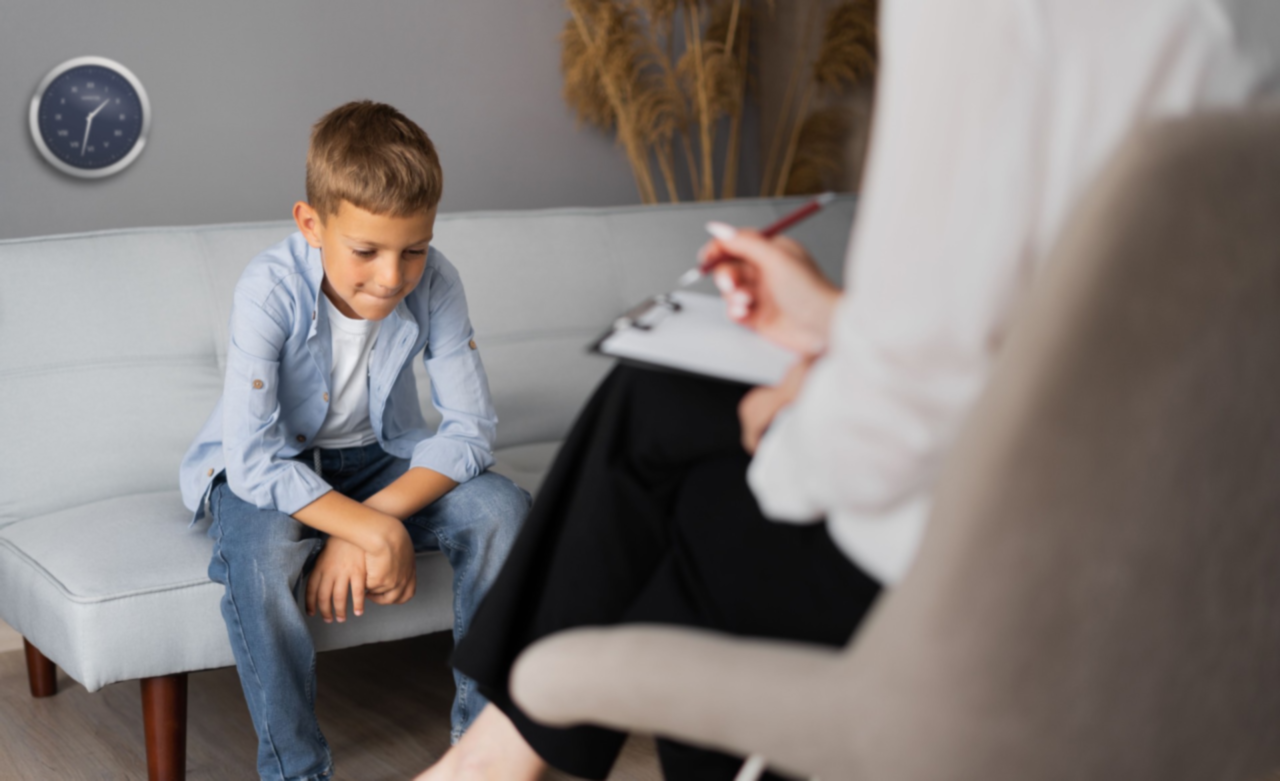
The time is 1:32
